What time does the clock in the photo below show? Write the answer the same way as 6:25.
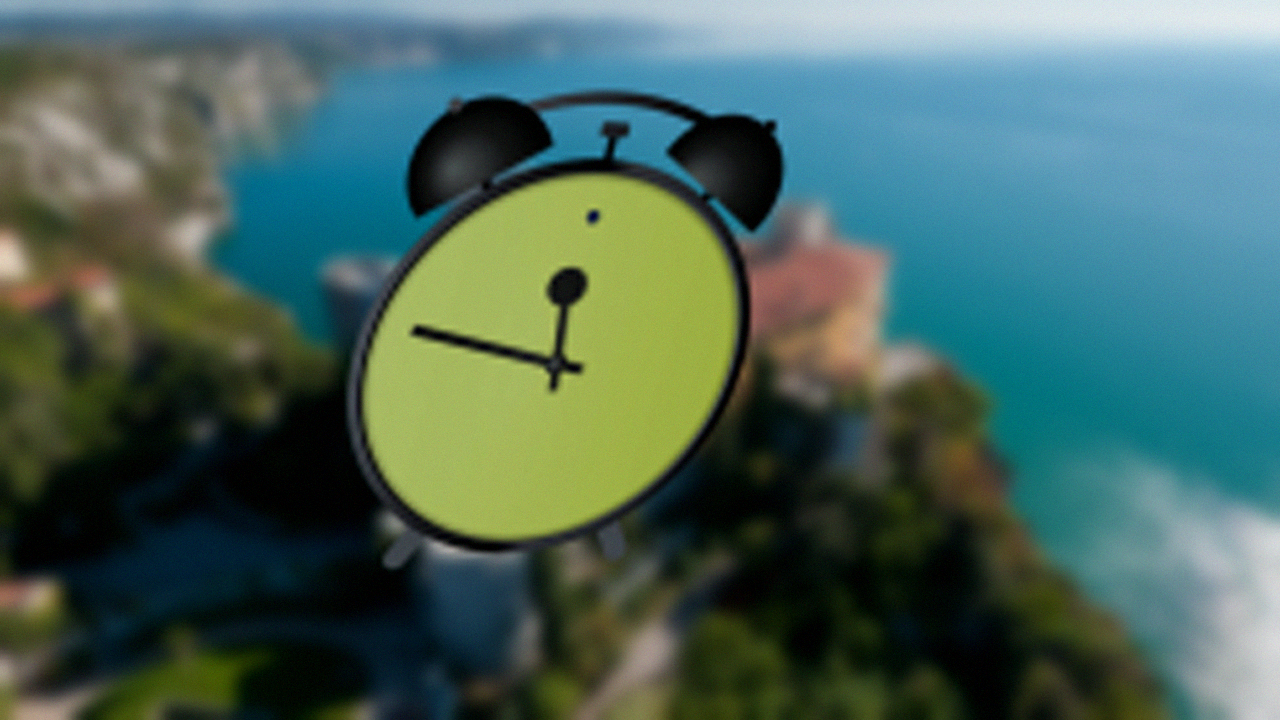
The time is 11:47
